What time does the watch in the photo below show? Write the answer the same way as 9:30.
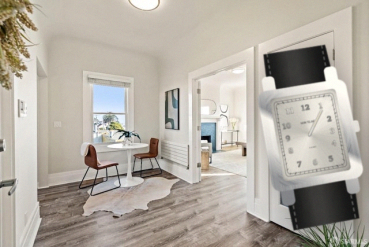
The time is 1:06
